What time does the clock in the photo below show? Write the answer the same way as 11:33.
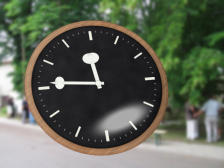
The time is 11:46
